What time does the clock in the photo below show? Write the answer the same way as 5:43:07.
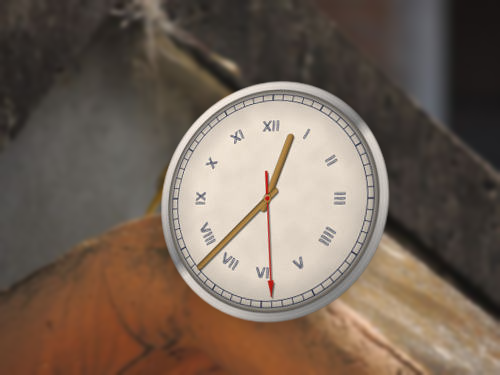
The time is 12:37:29
